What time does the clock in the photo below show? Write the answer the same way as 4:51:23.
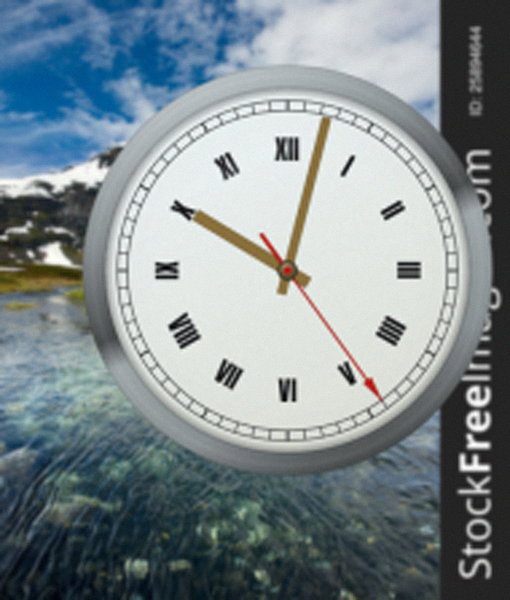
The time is 10:02:24
